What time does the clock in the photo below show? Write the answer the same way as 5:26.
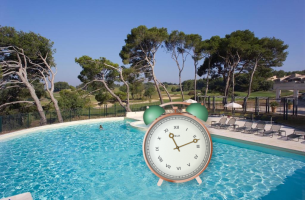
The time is 11:12
